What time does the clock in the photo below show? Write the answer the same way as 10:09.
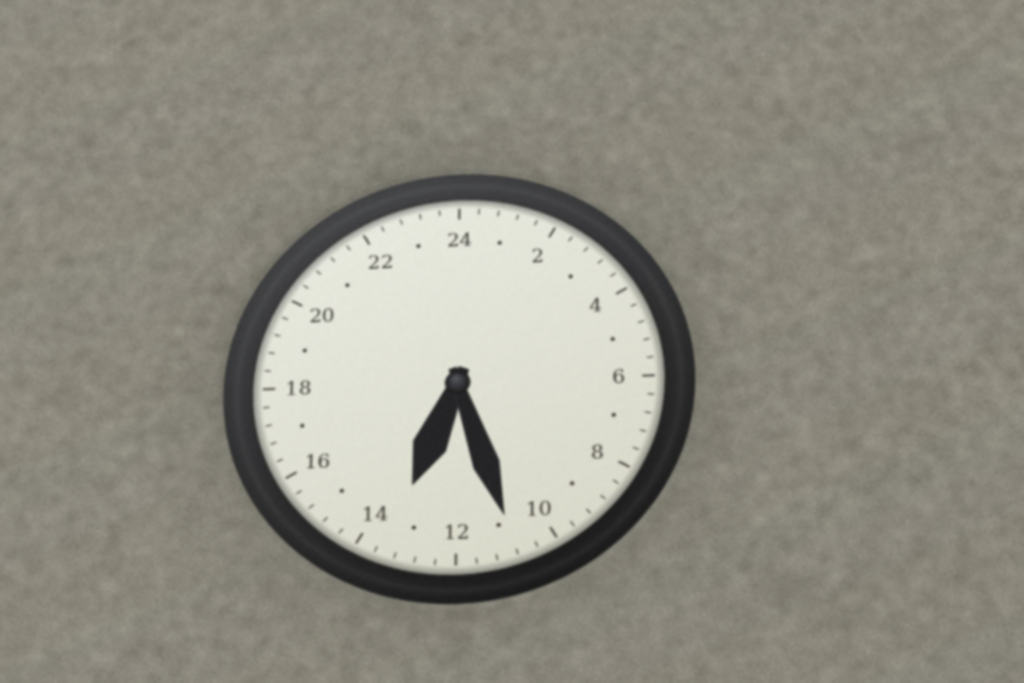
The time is 13:27
